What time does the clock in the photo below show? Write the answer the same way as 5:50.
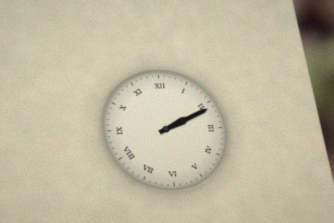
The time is 2:11
